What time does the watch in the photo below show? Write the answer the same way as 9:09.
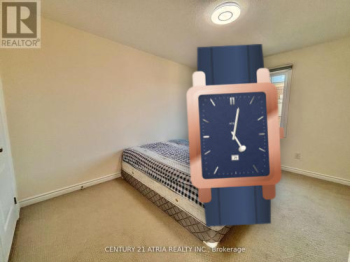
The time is 5:02
